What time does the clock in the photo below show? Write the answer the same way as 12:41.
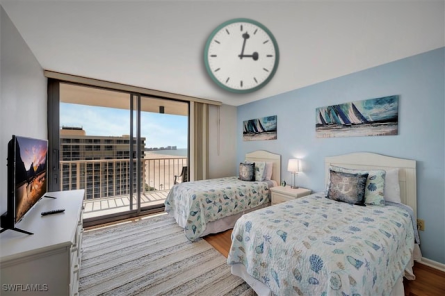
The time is 3:02
